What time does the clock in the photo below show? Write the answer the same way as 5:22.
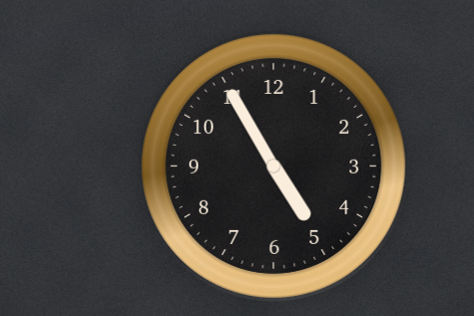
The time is 4:55
